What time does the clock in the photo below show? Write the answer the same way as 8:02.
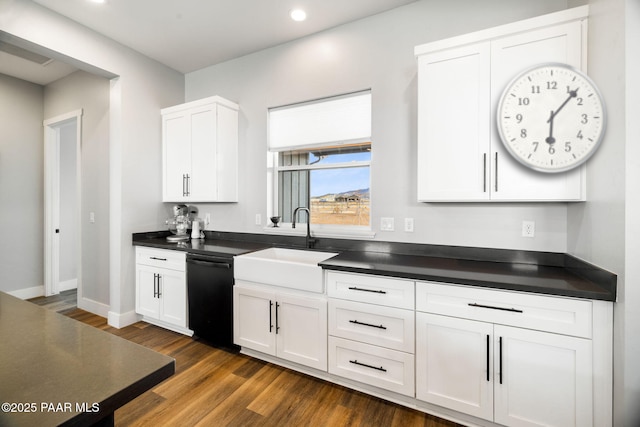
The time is 6:07
